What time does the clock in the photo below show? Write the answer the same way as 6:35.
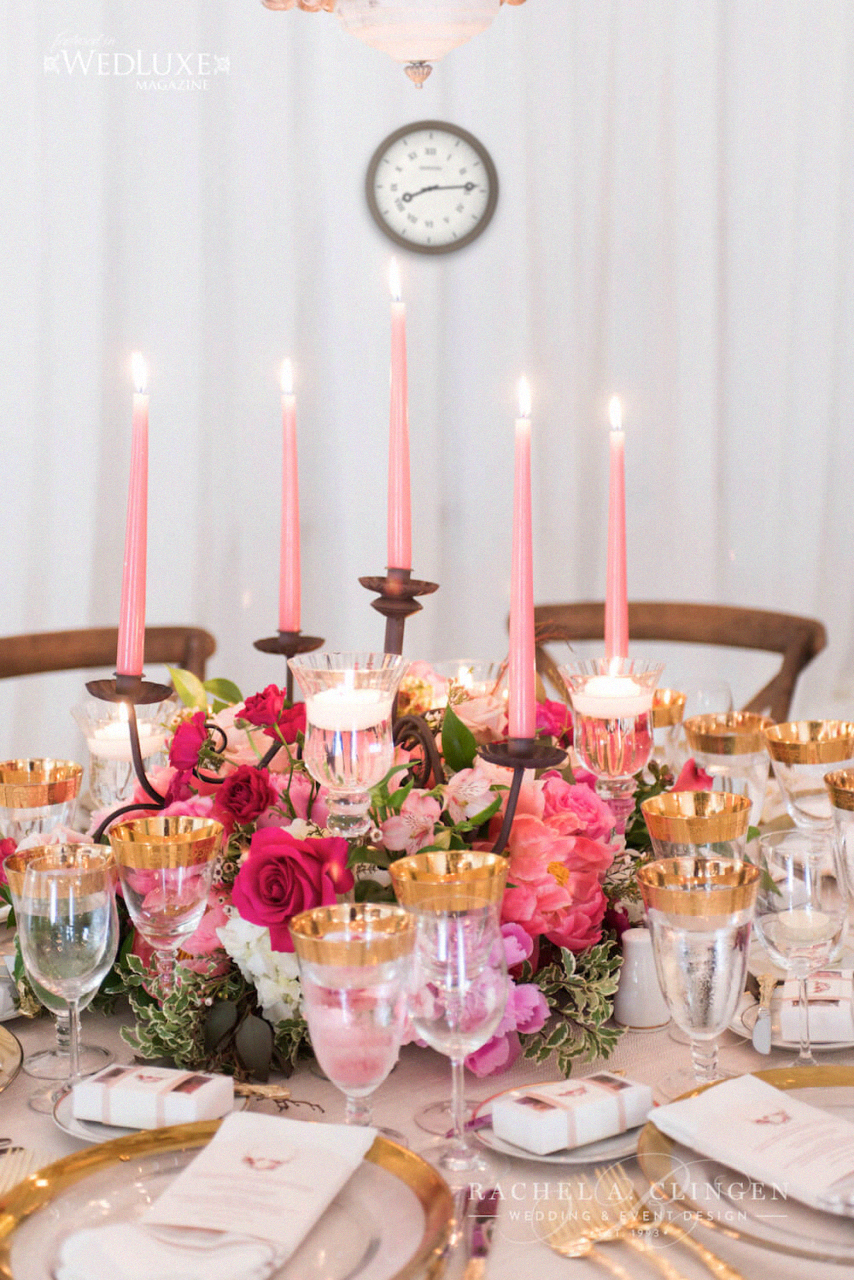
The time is 8:14
